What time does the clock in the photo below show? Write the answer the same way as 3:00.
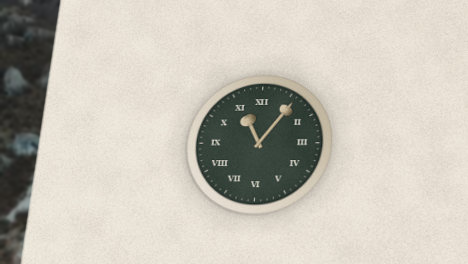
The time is 11:06
